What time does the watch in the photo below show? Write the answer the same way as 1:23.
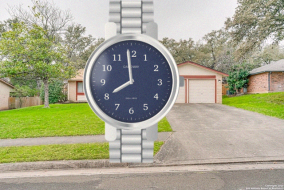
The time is 7:59
